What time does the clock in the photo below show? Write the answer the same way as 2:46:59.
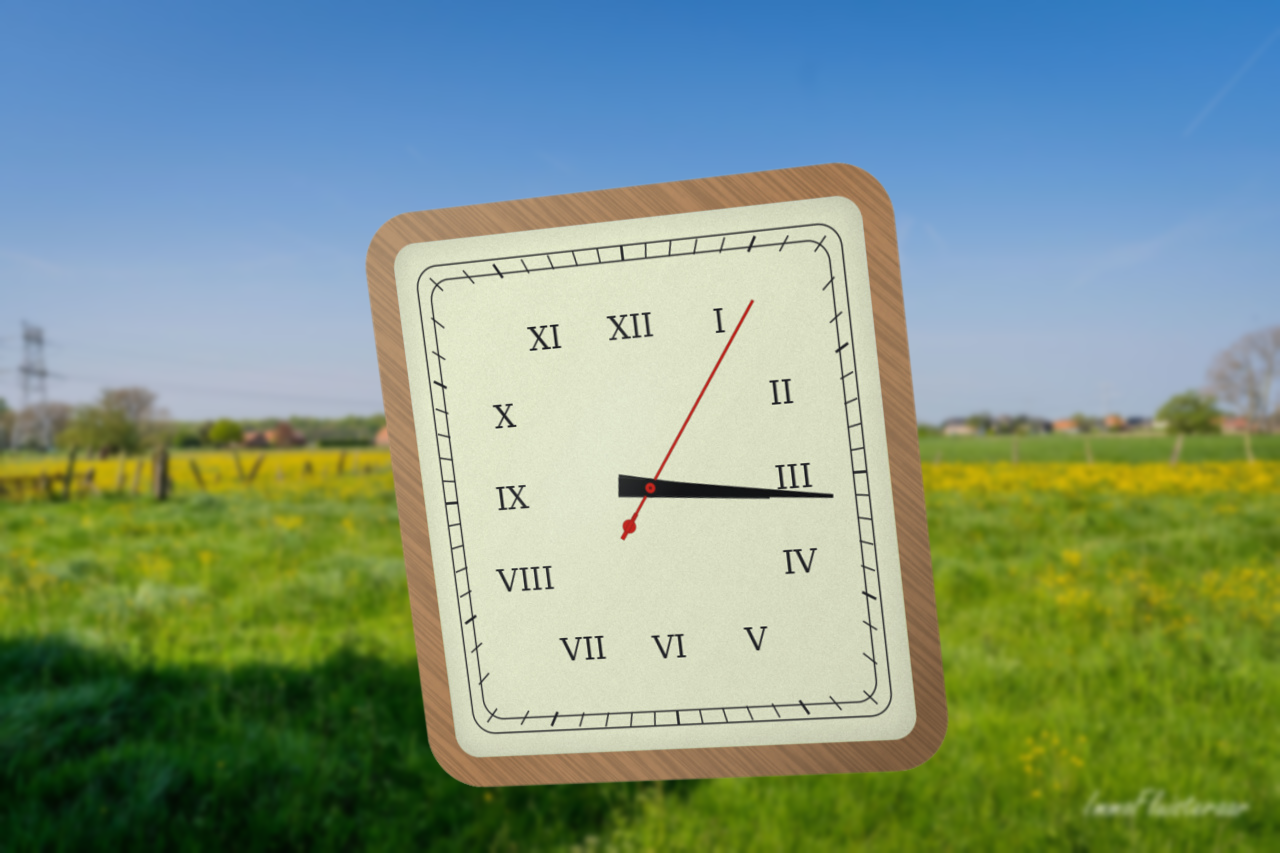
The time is 3:16:06
